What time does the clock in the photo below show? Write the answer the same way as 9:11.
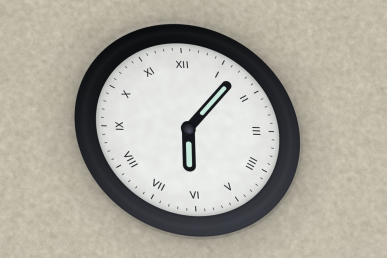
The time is 6:07
